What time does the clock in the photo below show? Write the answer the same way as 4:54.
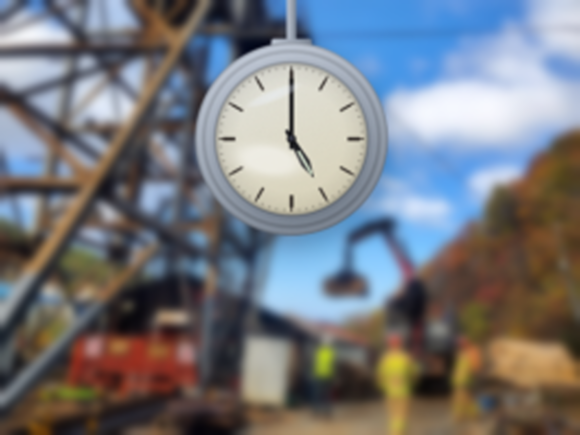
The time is 5:00
